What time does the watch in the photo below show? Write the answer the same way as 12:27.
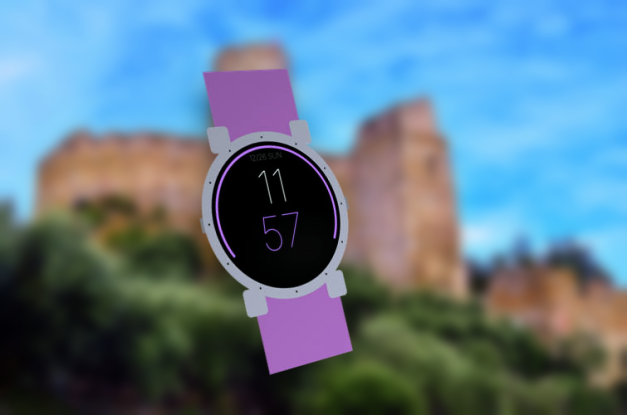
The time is 11:57
